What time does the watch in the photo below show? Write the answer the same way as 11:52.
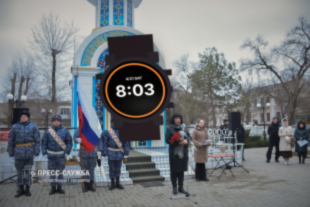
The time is 8:03
